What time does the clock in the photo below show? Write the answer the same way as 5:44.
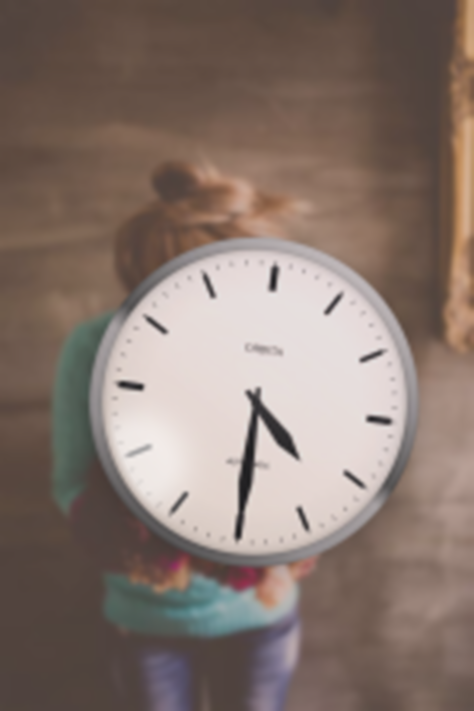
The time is 4:30
